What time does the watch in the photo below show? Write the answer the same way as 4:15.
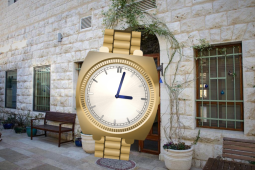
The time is 3:02
